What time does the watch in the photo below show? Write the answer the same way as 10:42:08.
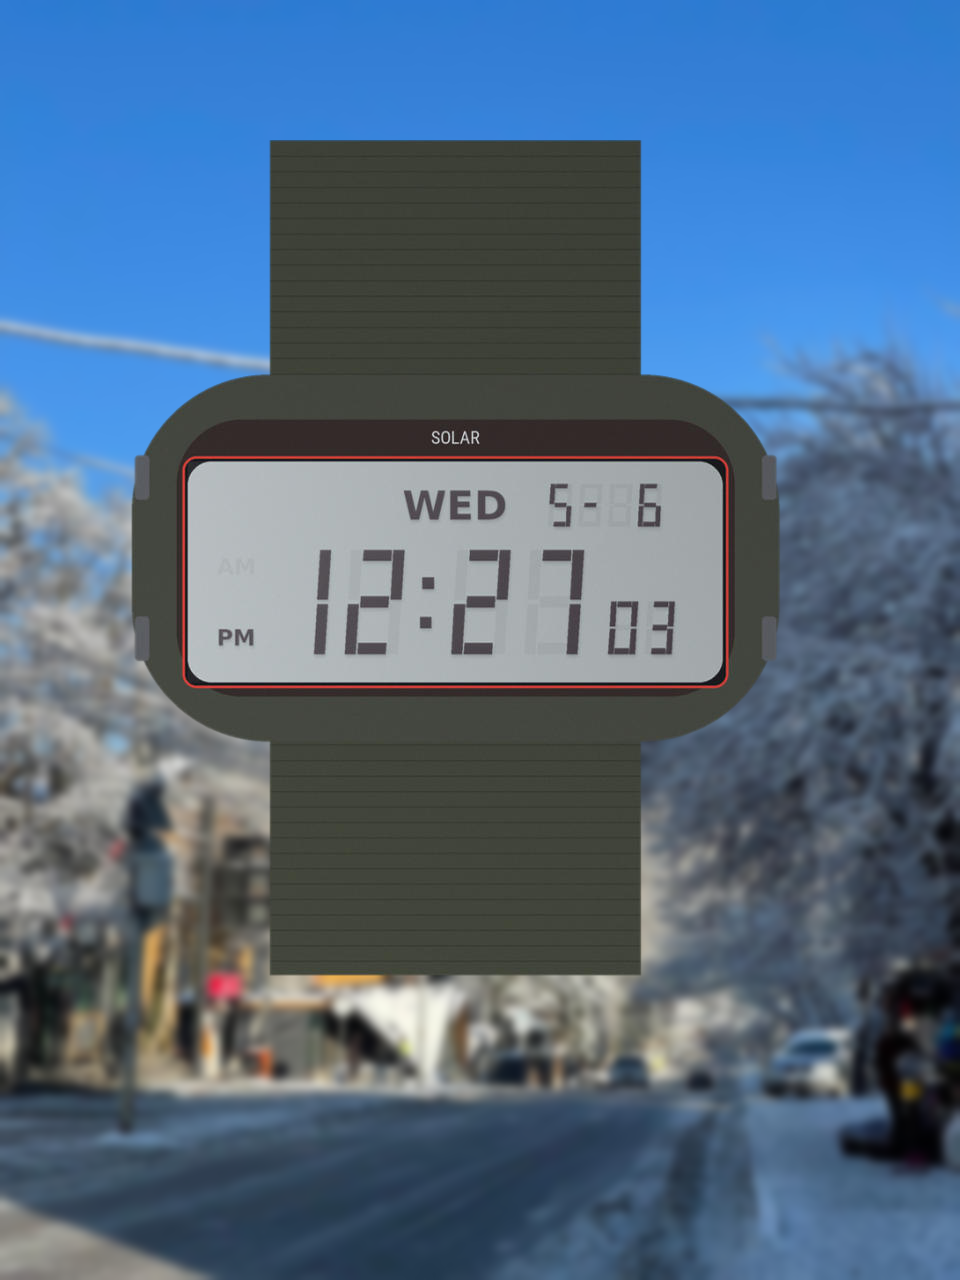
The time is 12:27:03
